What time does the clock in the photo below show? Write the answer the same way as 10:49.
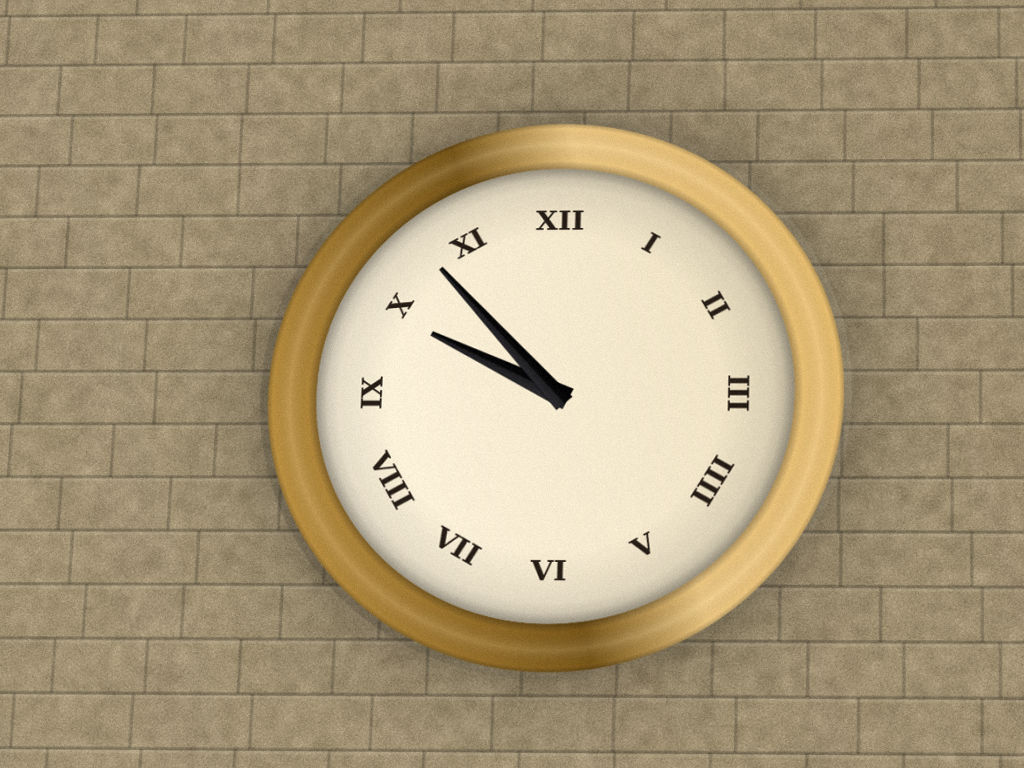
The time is 9:53
